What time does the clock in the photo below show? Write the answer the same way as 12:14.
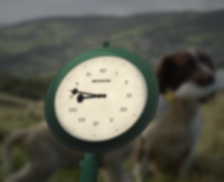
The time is 8:47
